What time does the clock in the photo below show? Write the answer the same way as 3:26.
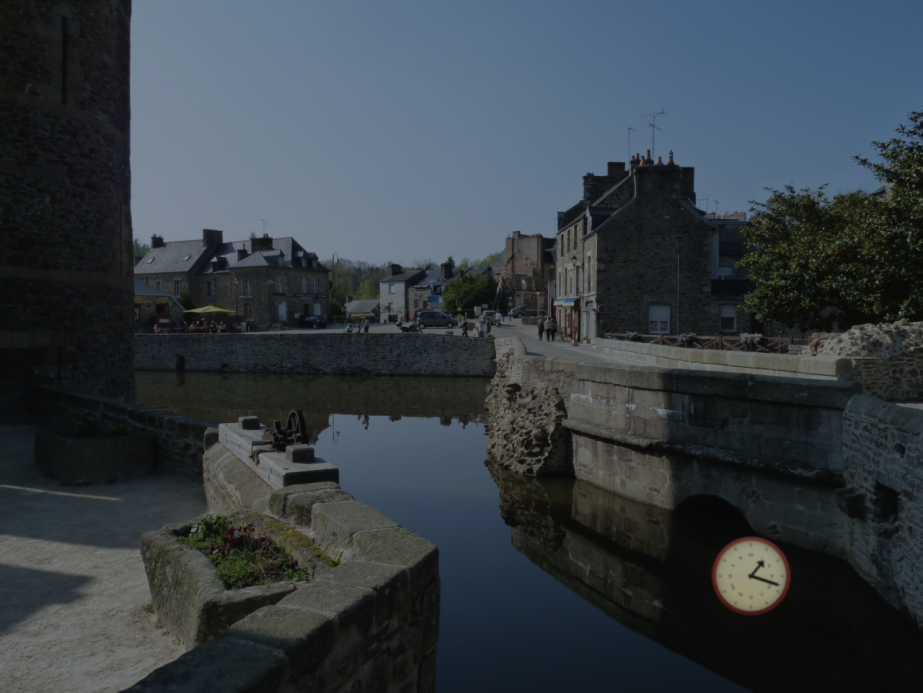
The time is 1:18
